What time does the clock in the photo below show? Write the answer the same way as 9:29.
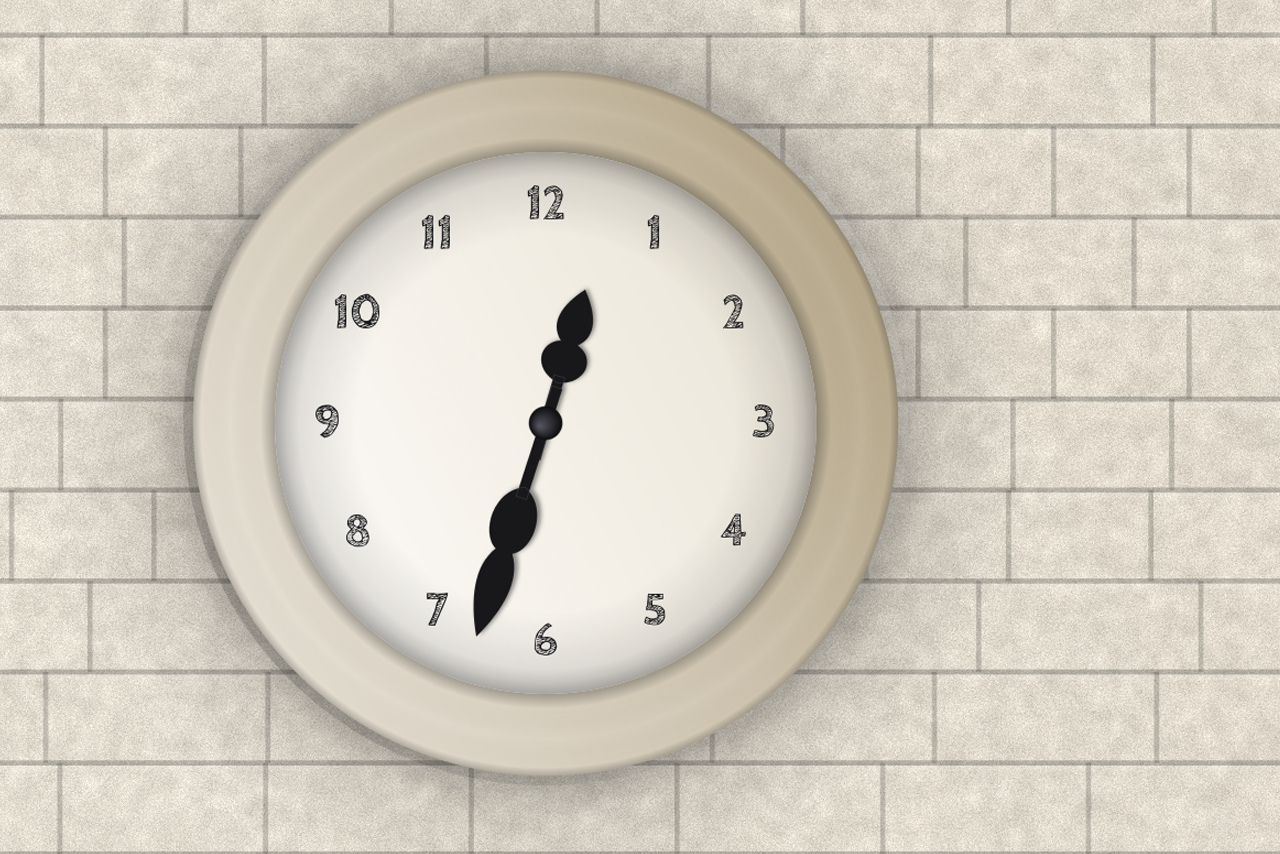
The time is 12:33
